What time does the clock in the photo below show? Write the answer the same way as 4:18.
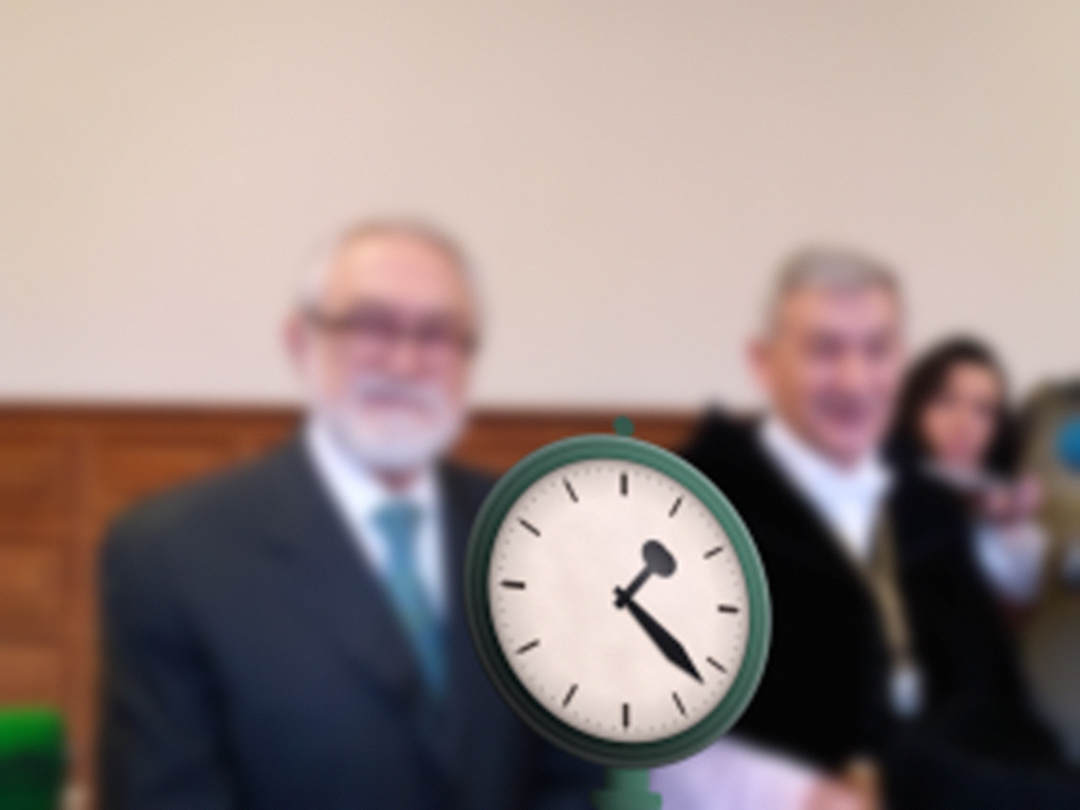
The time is 1:22
